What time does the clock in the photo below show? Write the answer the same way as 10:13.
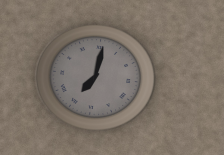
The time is 7:01
